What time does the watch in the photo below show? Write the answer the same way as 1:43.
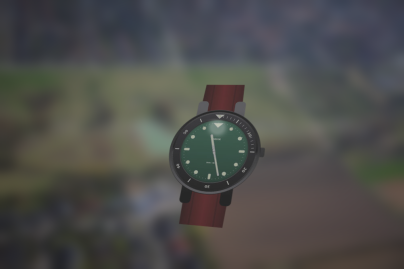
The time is 11:27
